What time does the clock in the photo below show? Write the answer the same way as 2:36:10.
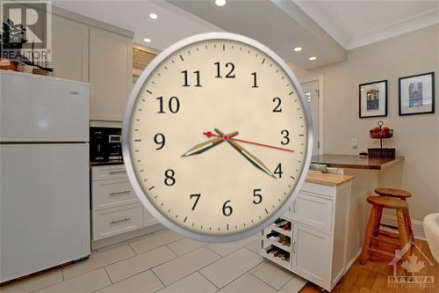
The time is 8:21:17
